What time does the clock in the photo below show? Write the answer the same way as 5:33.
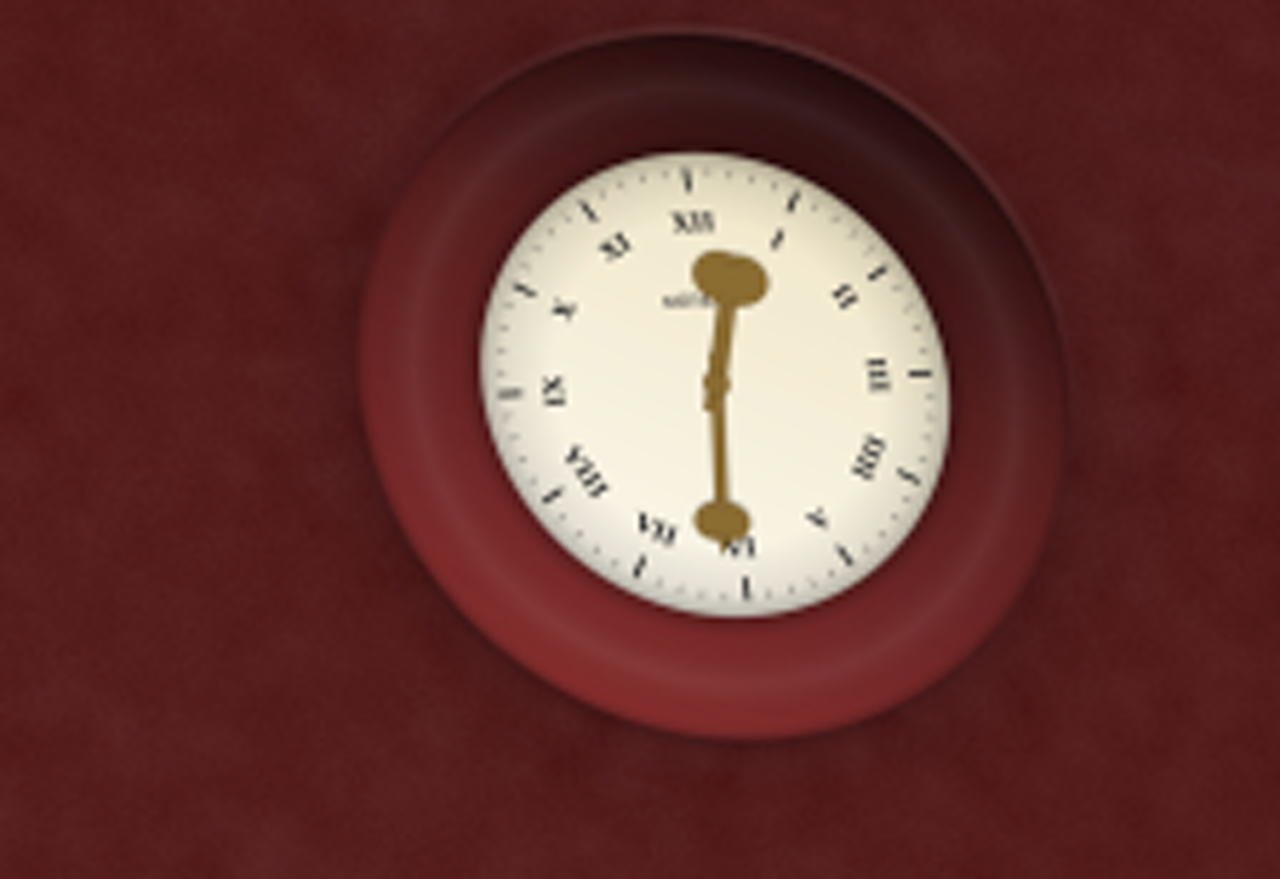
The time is 12:31
